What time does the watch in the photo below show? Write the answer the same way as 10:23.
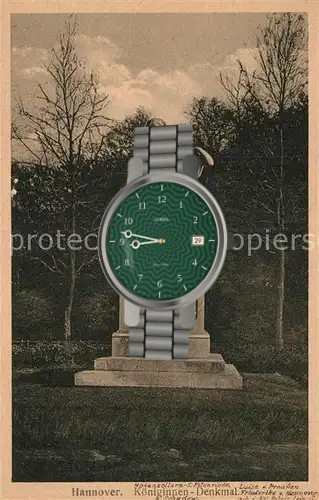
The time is 8:47
